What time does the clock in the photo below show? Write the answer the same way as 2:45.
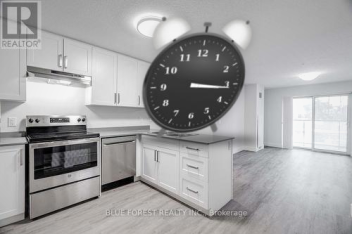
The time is 3:16
